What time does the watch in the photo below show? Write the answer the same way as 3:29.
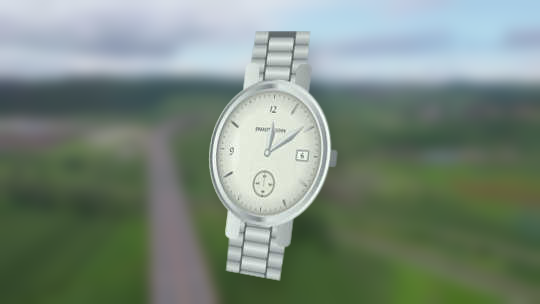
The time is 12:09
